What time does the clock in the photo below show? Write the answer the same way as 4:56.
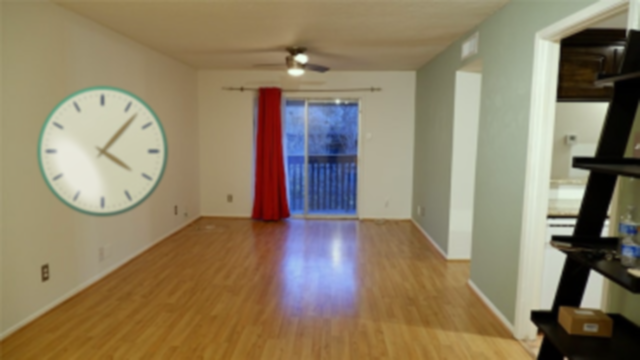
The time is 4:07
